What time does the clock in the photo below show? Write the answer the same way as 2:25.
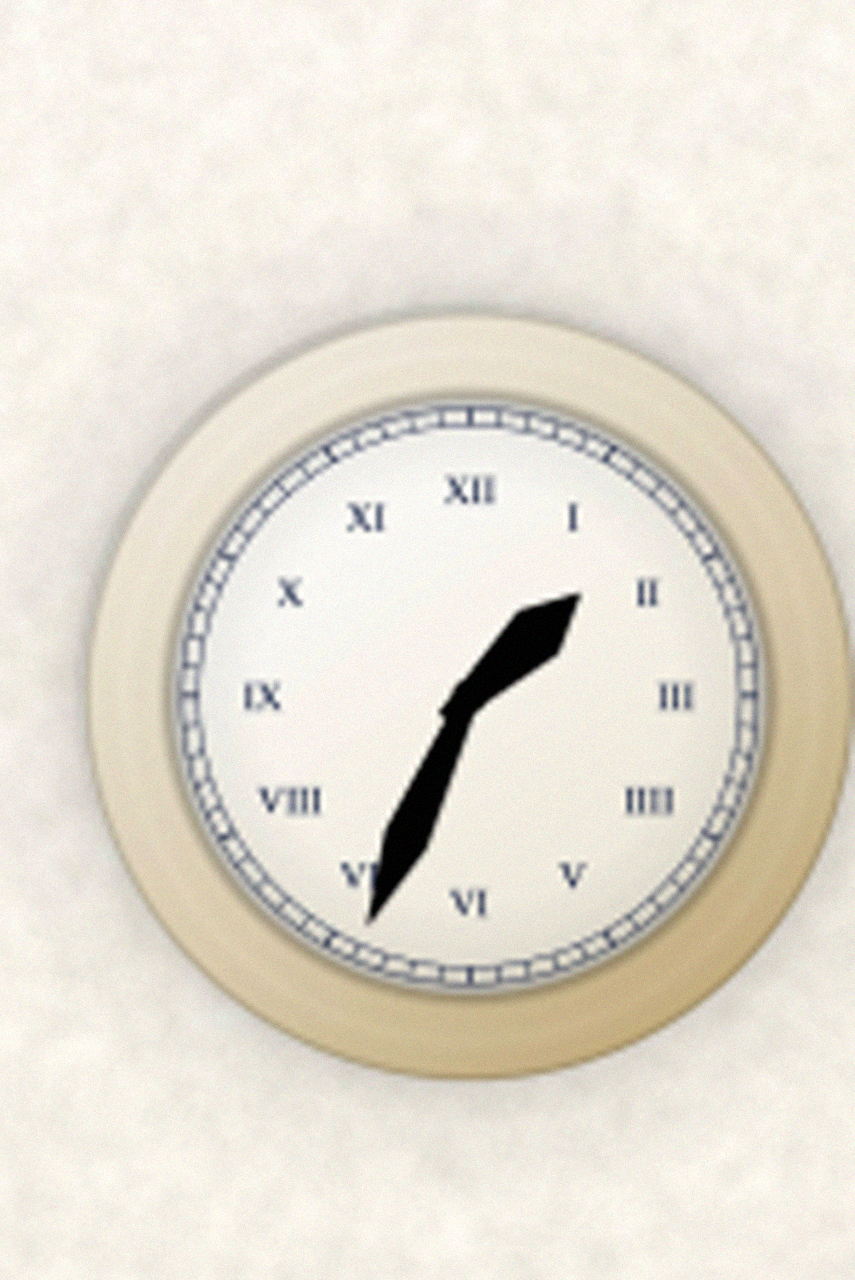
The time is 1:34
